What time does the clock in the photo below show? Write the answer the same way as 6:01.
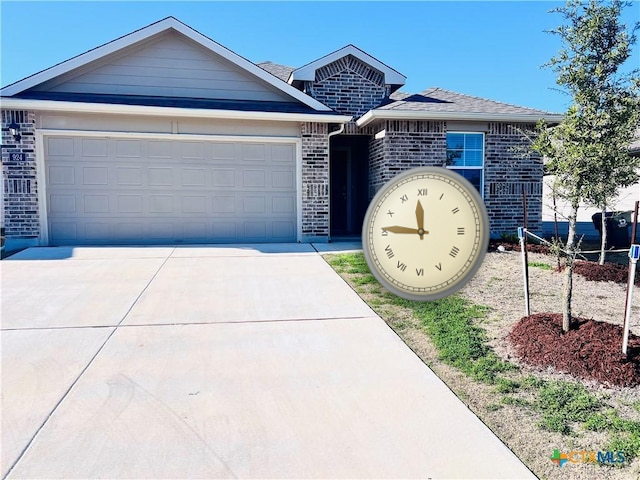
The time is 11:46
